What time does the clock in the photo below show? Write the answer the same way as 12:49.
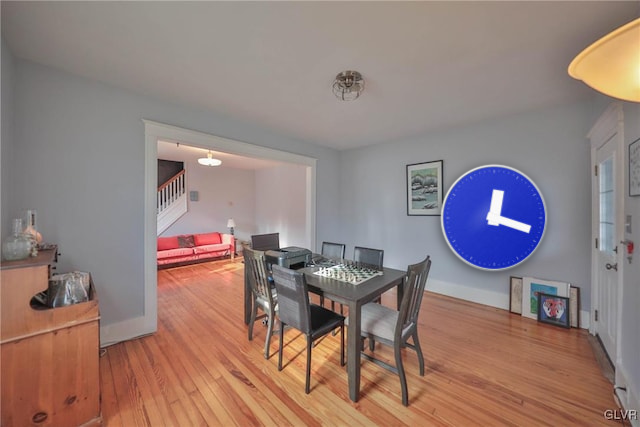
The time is 12:18
